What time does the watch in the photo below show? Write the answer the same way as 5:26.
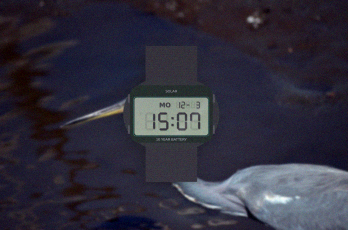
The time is 15:07
